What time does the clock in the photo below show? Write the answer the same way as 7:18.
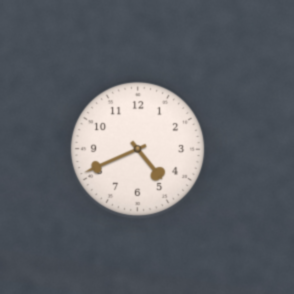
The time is 4:41
